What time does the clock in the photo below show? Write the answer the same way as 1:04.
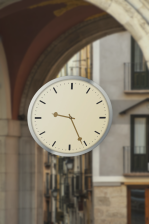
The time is 9:26
